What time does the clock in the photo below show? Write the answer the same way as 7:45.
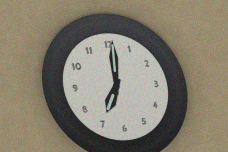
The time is 7:01
